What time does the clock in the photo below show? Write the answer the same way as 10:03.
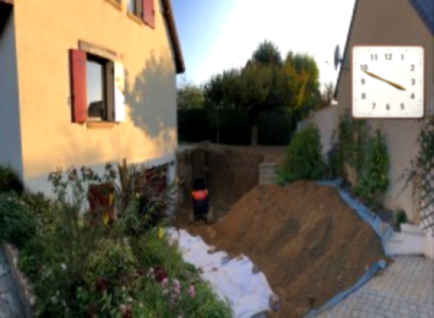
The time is 3:49
